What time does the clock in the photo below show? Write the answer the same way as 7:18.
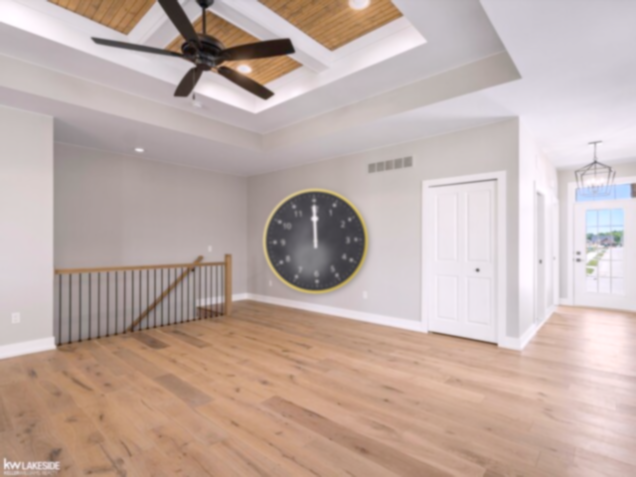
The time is 12:00
